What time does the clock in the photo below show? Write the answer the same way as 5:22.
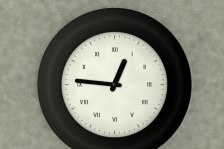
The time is 12:46
